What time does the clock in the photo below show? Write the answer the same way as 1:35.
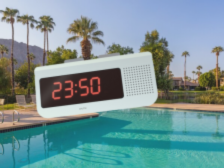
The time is 23:50
